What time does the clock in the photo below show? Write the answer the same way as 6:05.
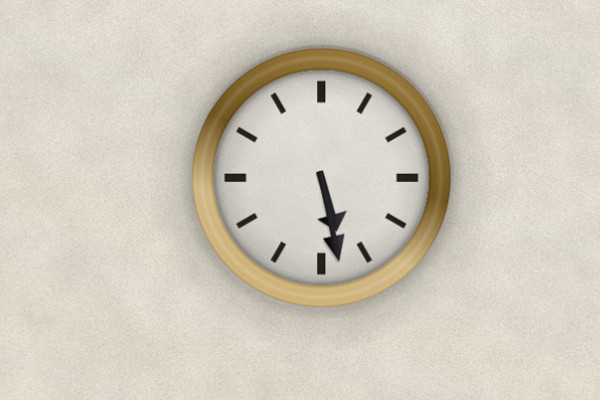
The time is 5:28
